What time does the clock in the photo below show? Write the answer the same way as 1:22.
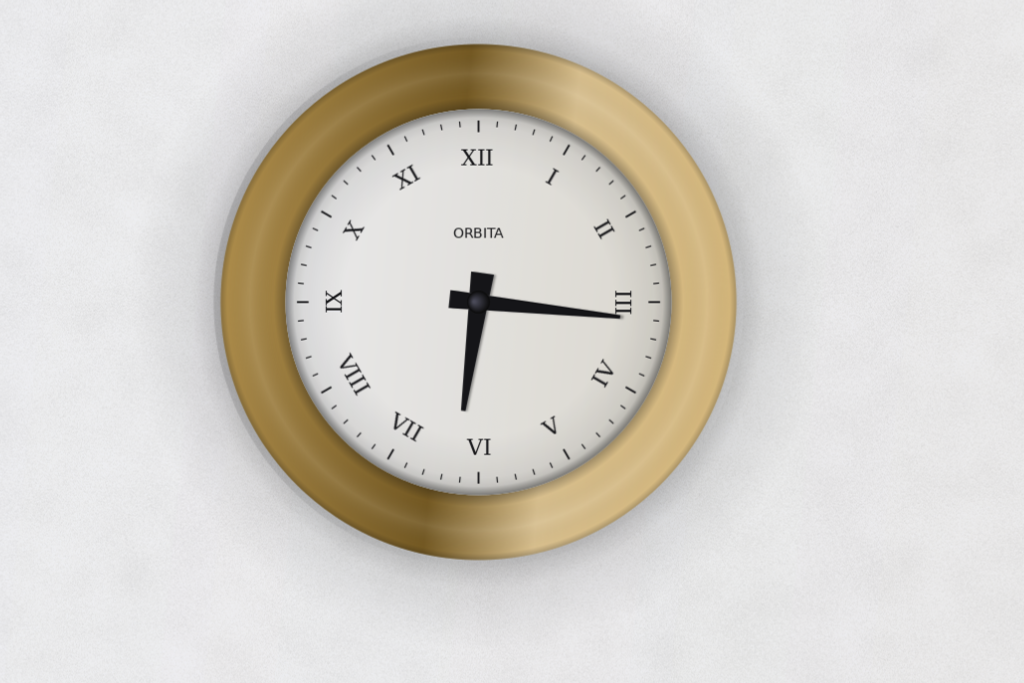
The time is 6:16
